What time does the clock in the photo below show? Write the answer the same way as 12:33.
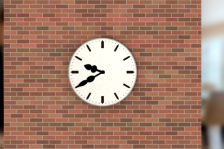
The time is 9:40
